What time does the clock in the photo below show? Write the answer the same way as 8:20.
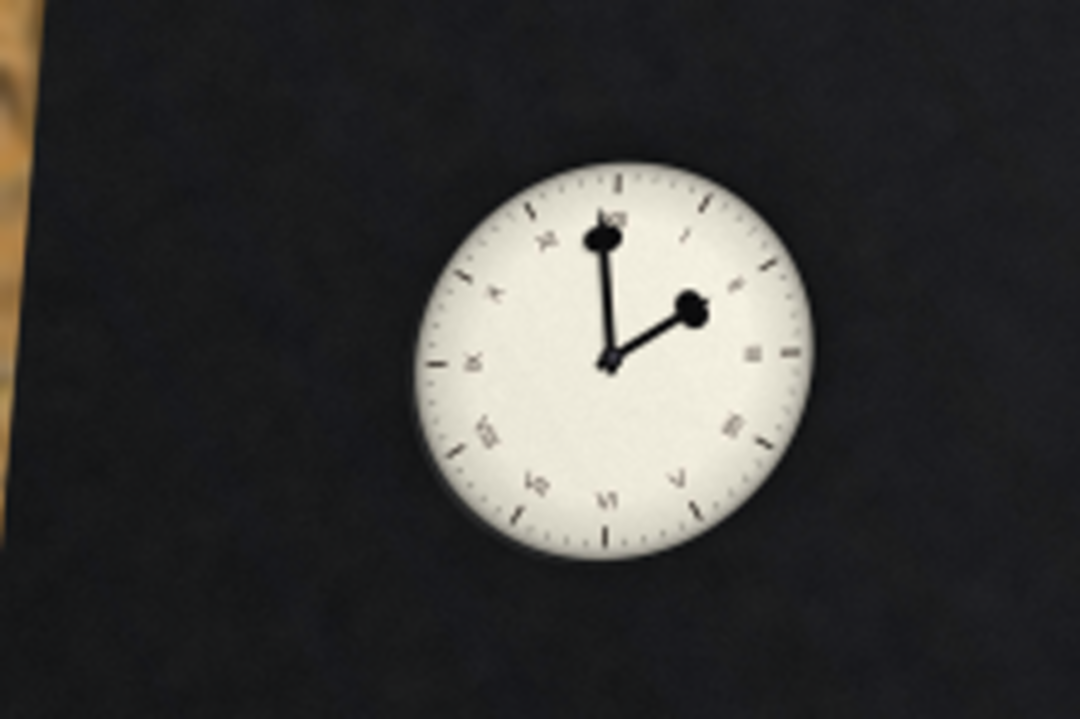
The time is 1:59
